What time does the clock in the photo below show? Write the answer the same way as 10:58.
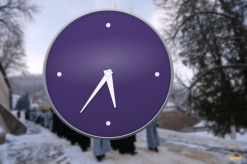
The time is 5:36
